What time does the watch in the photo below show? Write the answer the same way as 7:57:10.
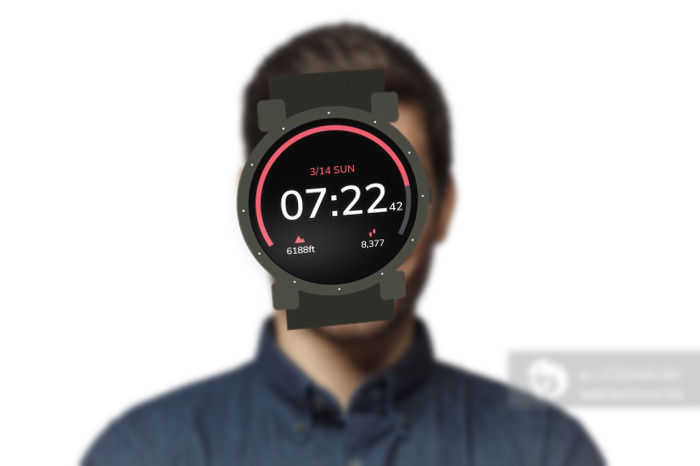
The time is 7:22:42
